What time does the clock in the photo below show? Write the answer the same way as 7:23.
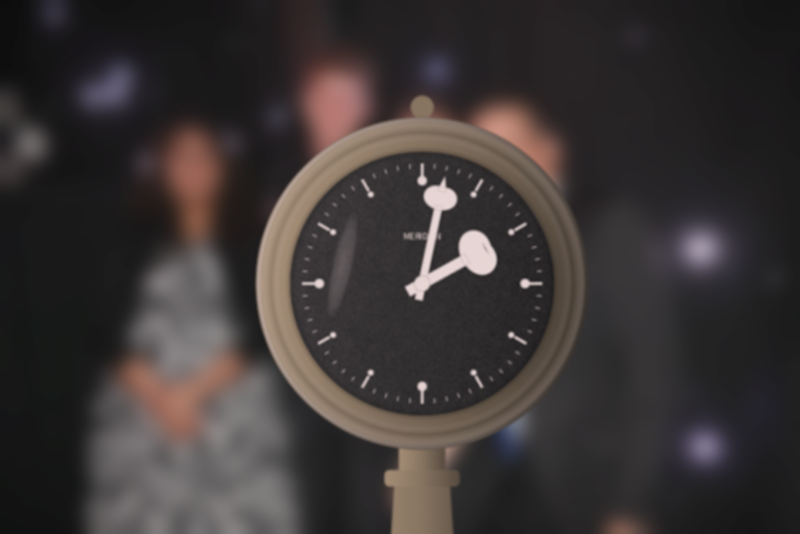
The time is 2:02
